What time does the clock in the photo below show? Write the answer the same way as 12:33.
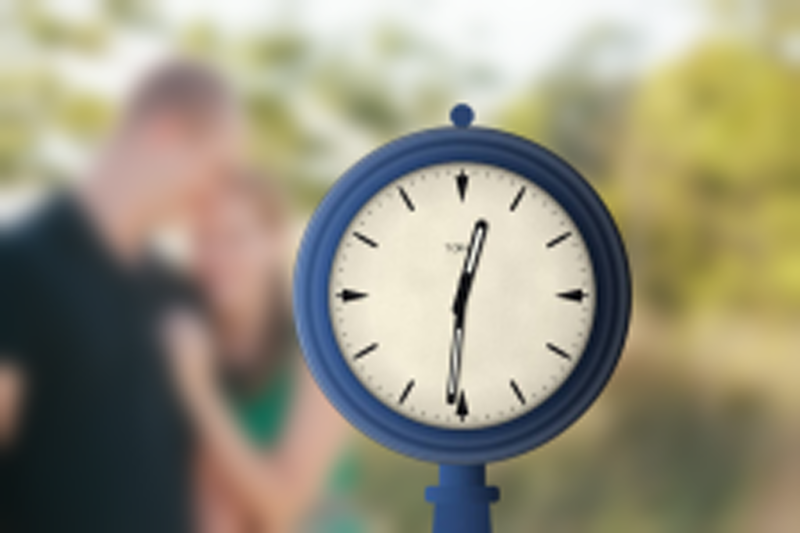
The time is 12:31
